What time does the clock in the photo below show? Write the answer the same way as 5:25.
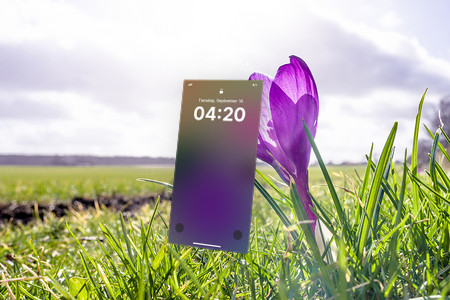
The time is 4:20
